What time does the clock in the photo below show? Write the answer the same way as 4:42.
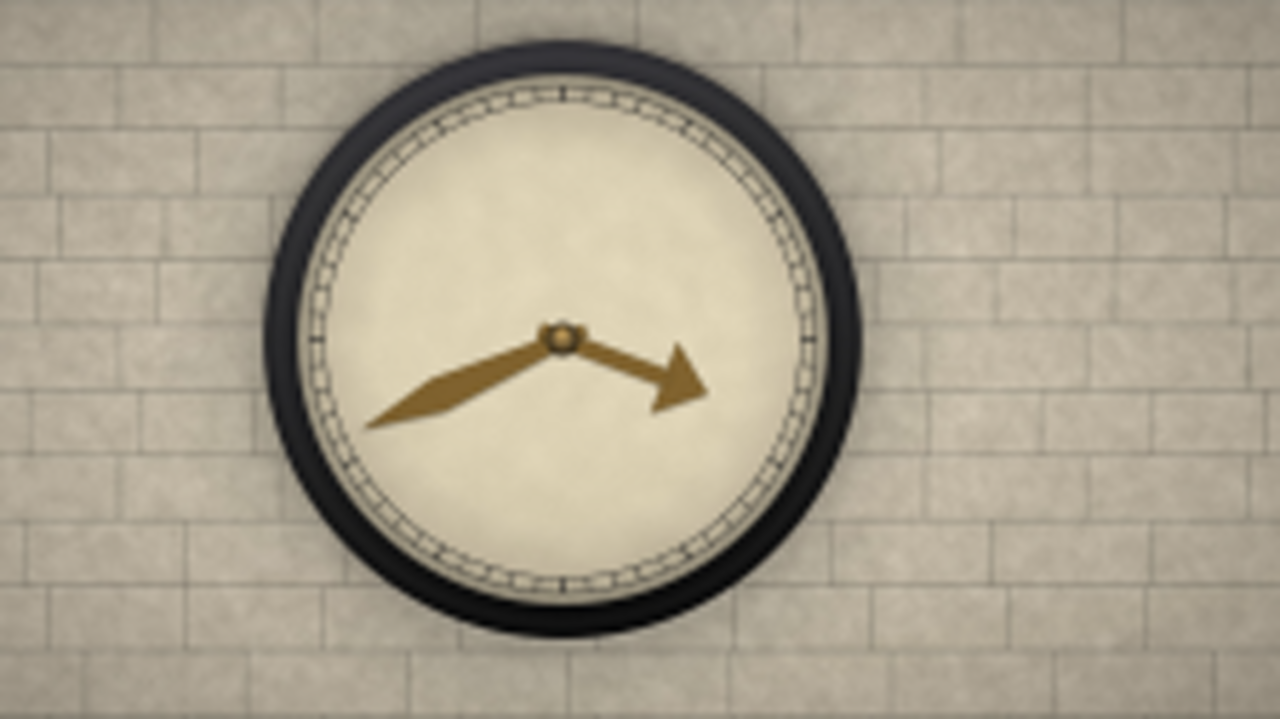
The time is 3:41
